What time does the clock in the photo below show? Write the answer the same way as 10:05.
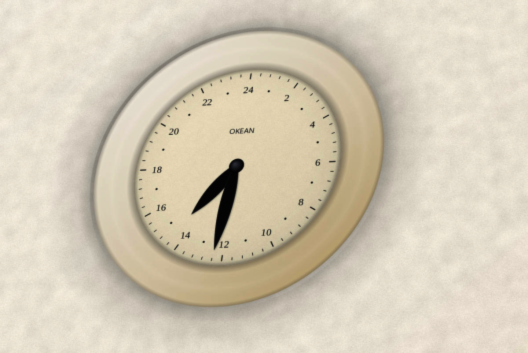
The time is 14:31
